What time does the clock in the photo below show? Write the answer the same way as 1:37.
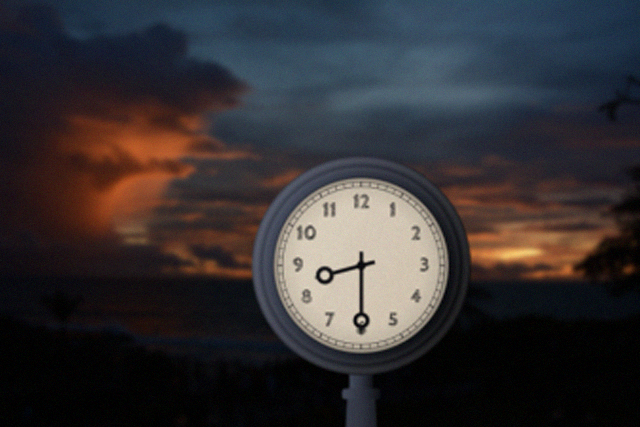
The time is 8:30
